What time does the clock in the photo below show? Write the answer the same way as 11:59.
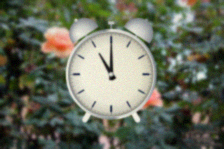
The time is 11:00
